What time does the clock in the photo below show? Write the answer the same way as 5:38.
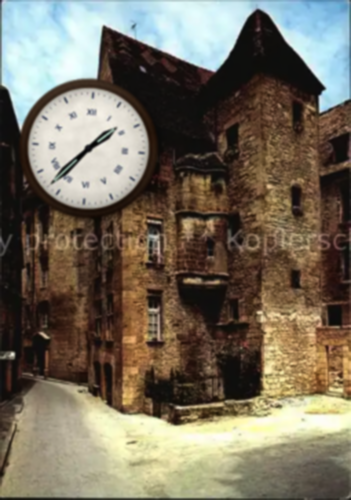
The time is 1:37
